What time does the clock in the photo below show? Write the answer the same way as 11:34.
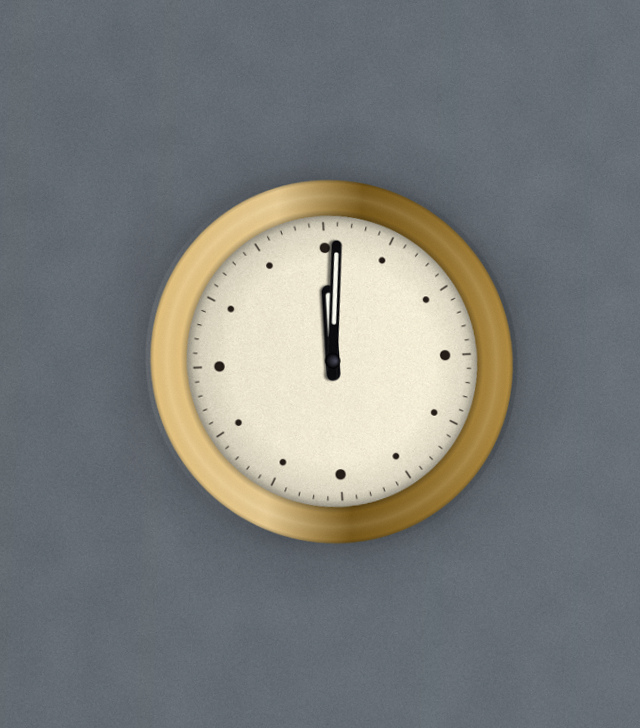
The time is 12:01
